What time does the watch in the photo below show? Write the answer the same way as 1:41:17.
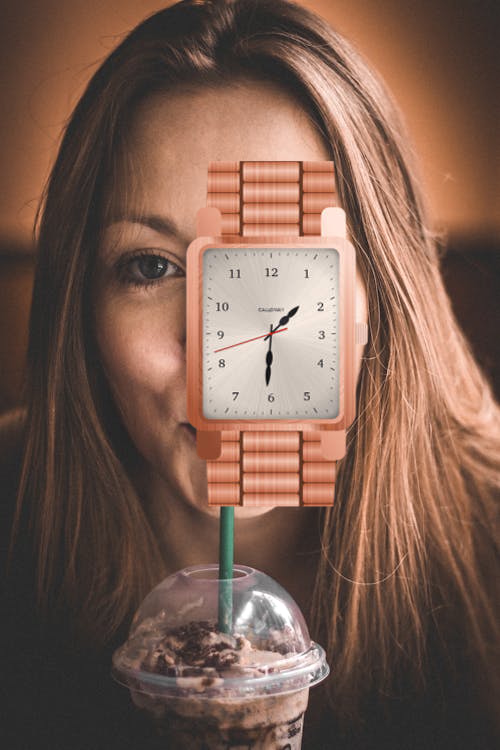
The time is 1:30:42
